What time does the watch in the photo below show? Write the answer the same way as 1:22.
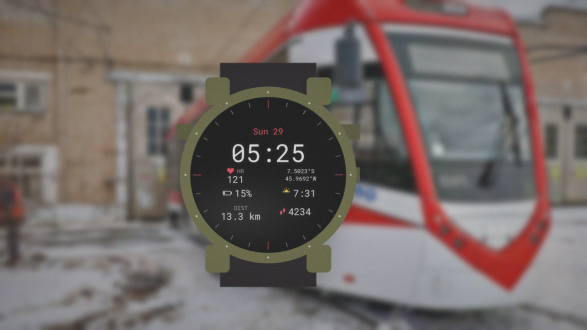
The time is 5:25
